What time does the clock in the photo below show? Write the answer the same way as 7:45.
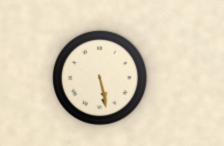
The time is 5:28
